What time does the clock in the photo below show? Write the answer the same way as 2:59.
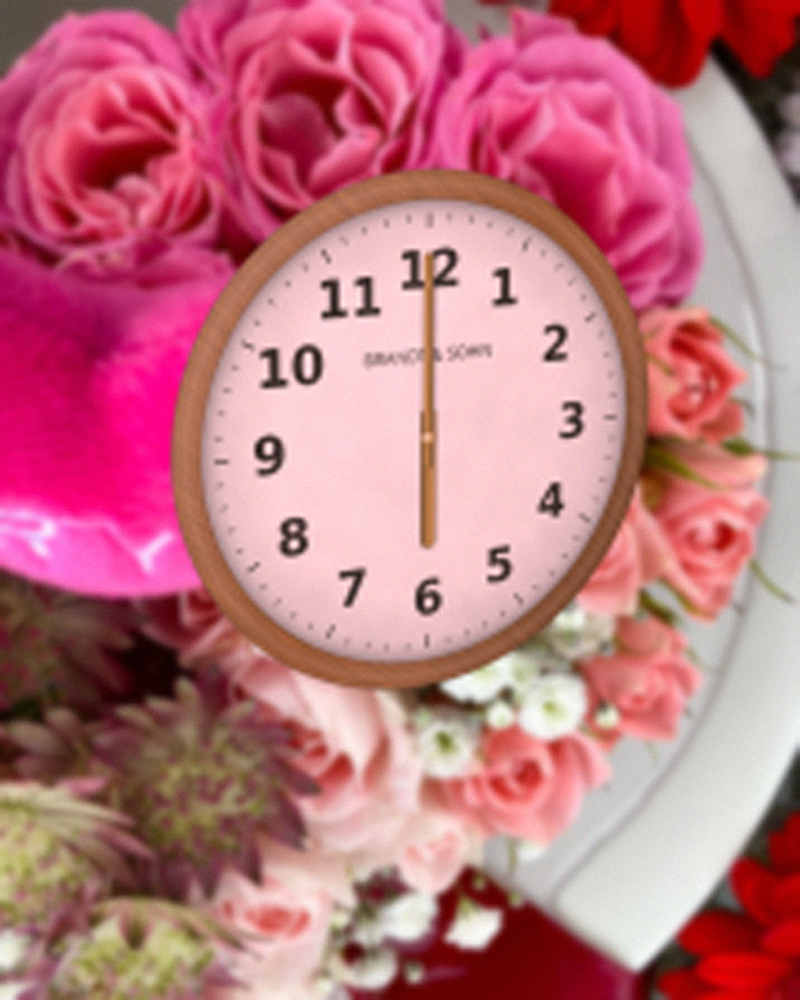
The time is 6:00
